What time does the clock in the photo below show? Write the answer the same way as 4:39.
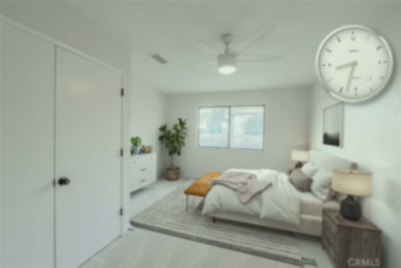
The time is 8:33
